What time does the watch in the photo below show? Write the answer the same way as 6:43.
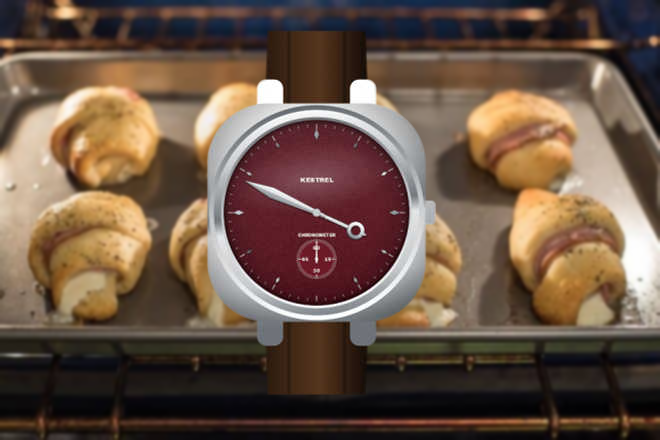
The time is 3:49
